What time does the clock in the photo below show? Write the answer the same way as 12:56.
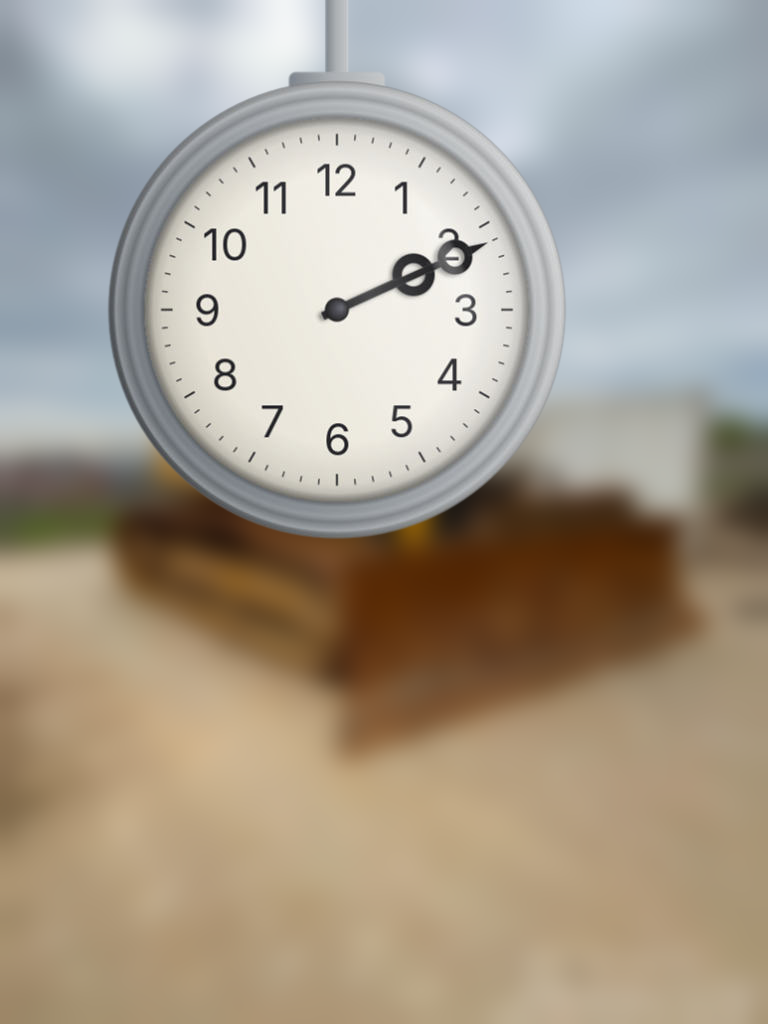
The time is 2:11
